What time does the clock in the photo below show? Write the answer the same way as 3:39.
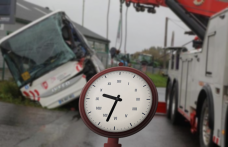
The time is 9:33
